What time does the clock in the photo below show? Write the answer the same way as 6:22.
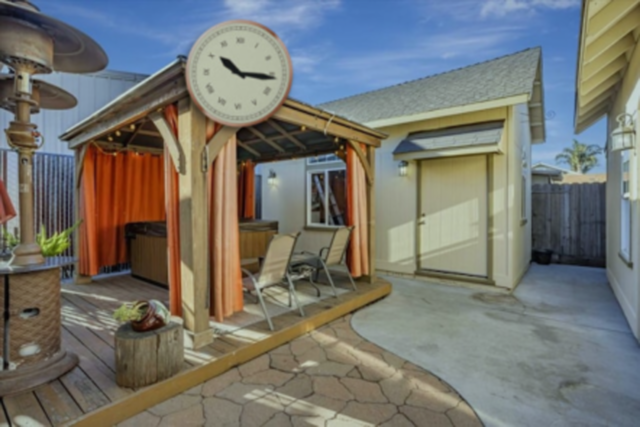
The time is 10:16
